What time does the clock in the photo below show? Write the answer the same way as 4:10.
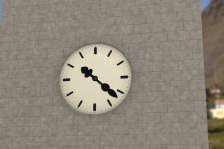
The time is 10:22
